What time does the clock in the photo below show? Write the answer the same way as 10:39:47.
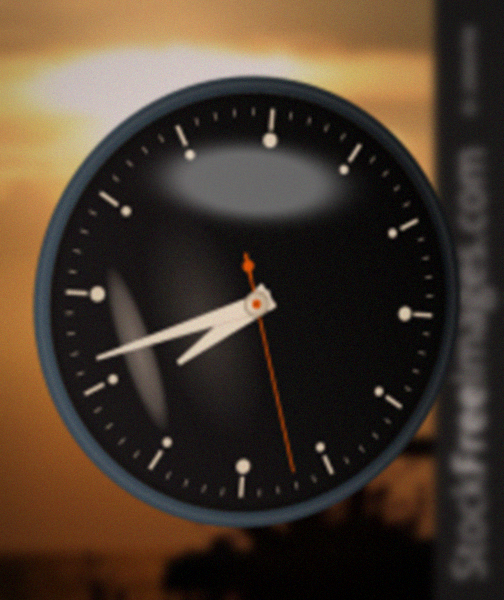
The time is 7:41:27
